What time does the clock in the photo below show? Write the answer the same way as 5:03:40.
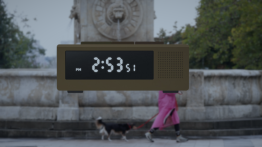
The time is 2:53:51
